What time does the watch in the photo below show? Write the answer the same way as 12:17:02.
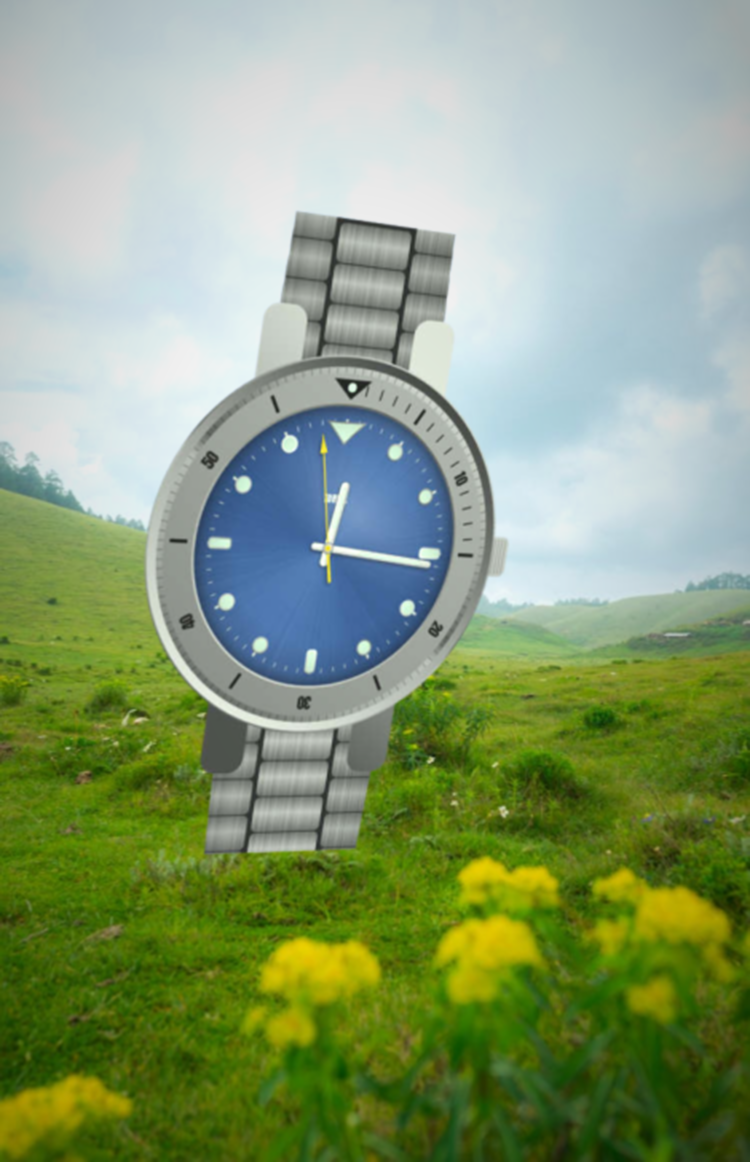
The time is 12:15:58
